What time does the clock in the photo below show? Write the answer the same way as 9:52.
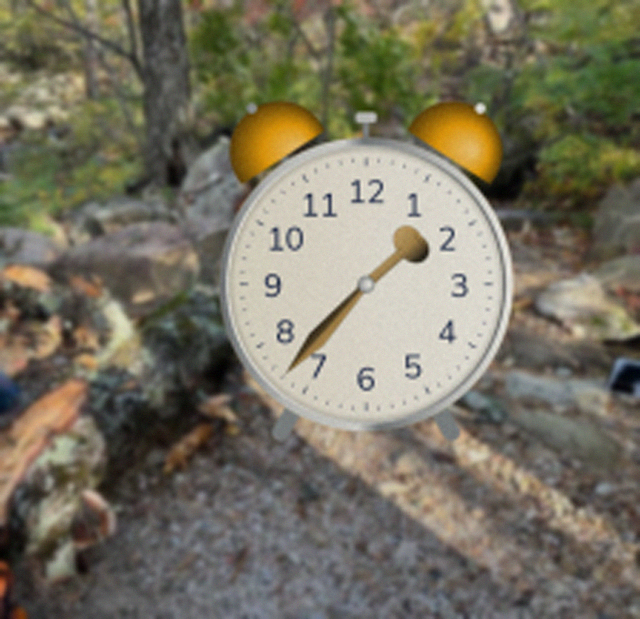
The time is 1:37
